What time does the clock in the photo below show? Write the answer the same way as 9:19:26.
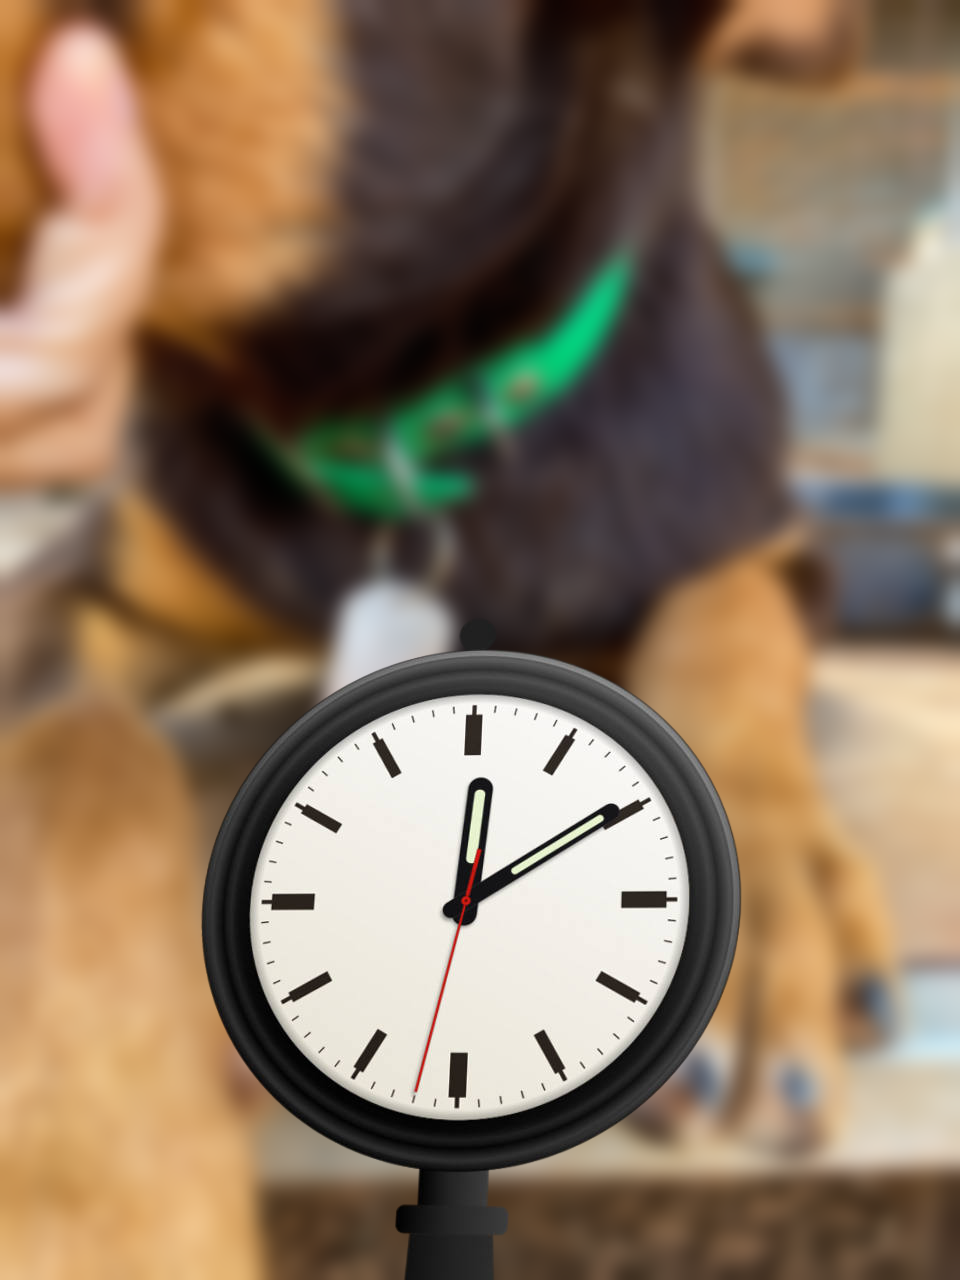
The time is 12:09:32
